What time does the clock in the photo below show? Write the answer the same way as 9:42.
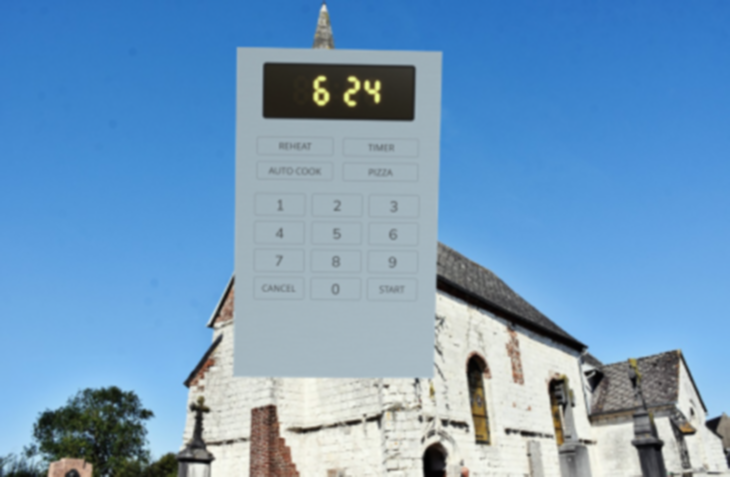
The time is 6:24
